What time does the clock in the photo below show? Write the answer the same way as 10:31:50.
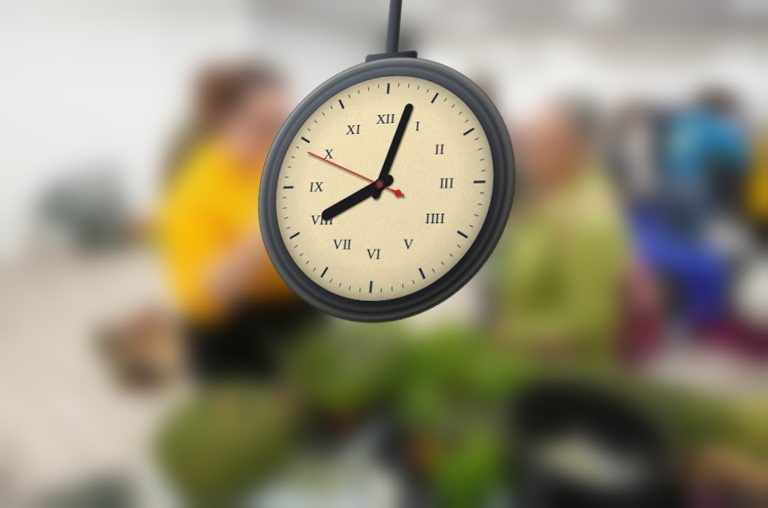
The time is 8:02:49
